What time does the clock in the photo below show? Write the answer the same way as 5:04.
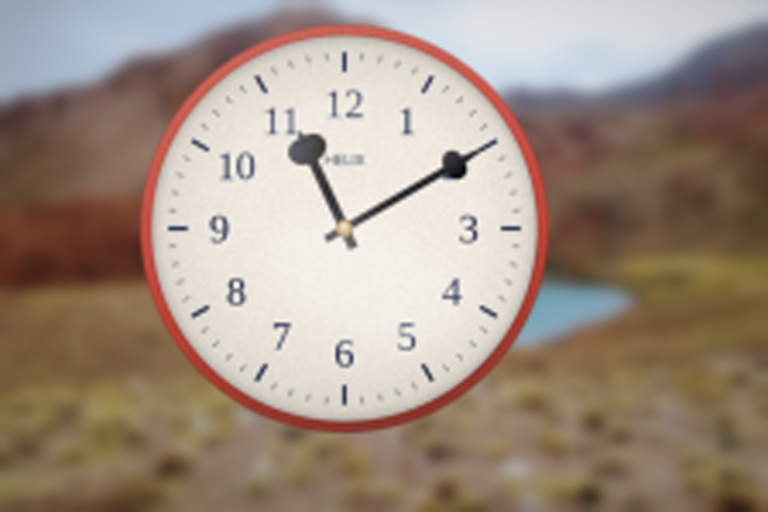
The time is 11:10
